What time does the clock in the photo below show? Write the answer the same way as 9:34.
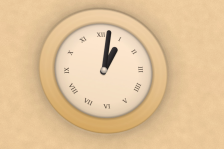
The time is 1:02
